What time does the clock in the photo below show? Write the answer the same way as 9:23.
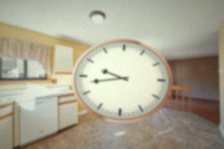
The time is 9:43
